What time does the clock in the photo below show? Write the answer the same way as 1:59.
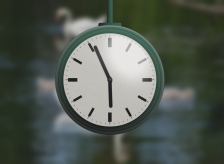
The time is 5:56
